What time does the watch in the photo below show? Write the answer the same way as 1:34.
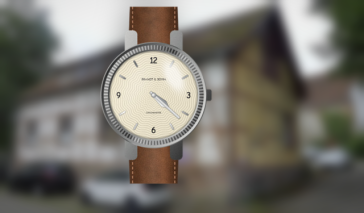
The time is 4:22
